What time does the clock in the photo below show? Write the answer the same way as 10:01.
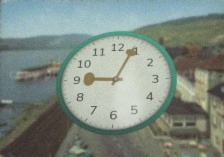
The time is 9:04
